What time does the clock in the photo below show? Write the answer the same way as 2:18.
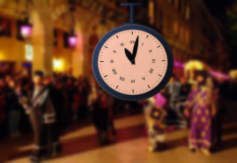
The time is 11:02
